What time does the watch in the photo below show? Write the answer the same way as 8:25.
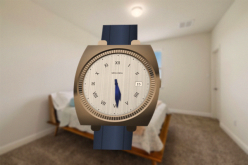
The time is 5:29
